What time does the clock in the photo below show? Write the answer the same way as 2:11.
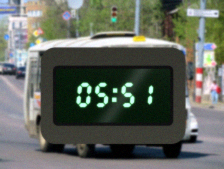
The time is 5:51
